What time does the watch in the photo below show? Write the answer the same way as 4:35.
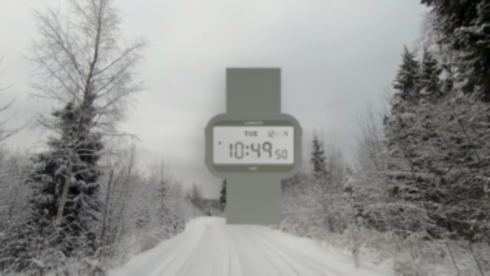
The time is 10:49
